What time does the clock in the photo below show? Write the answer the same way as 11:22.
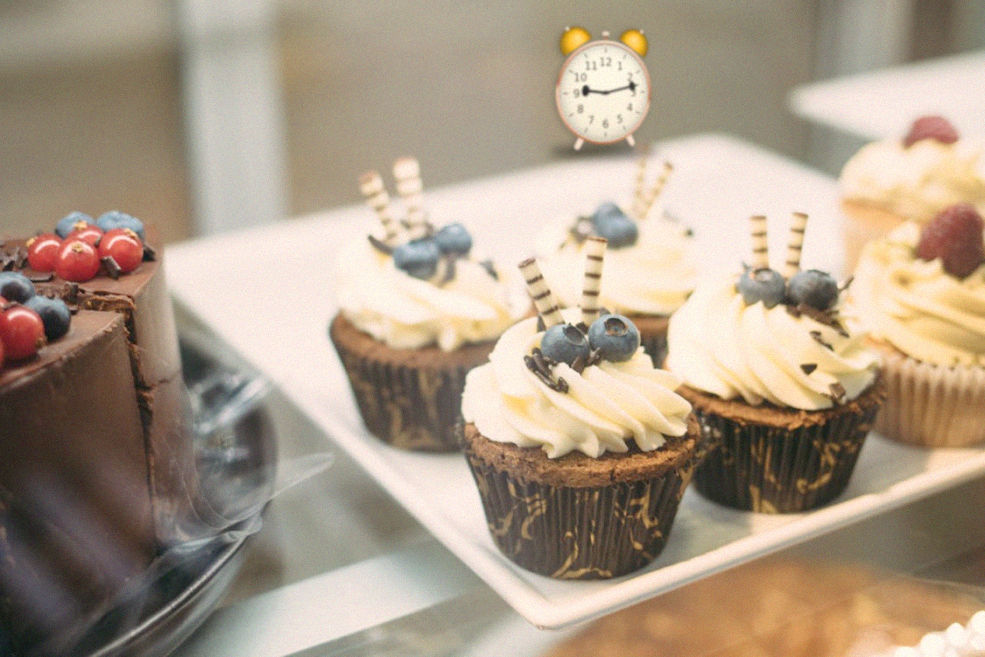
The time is 9:13
